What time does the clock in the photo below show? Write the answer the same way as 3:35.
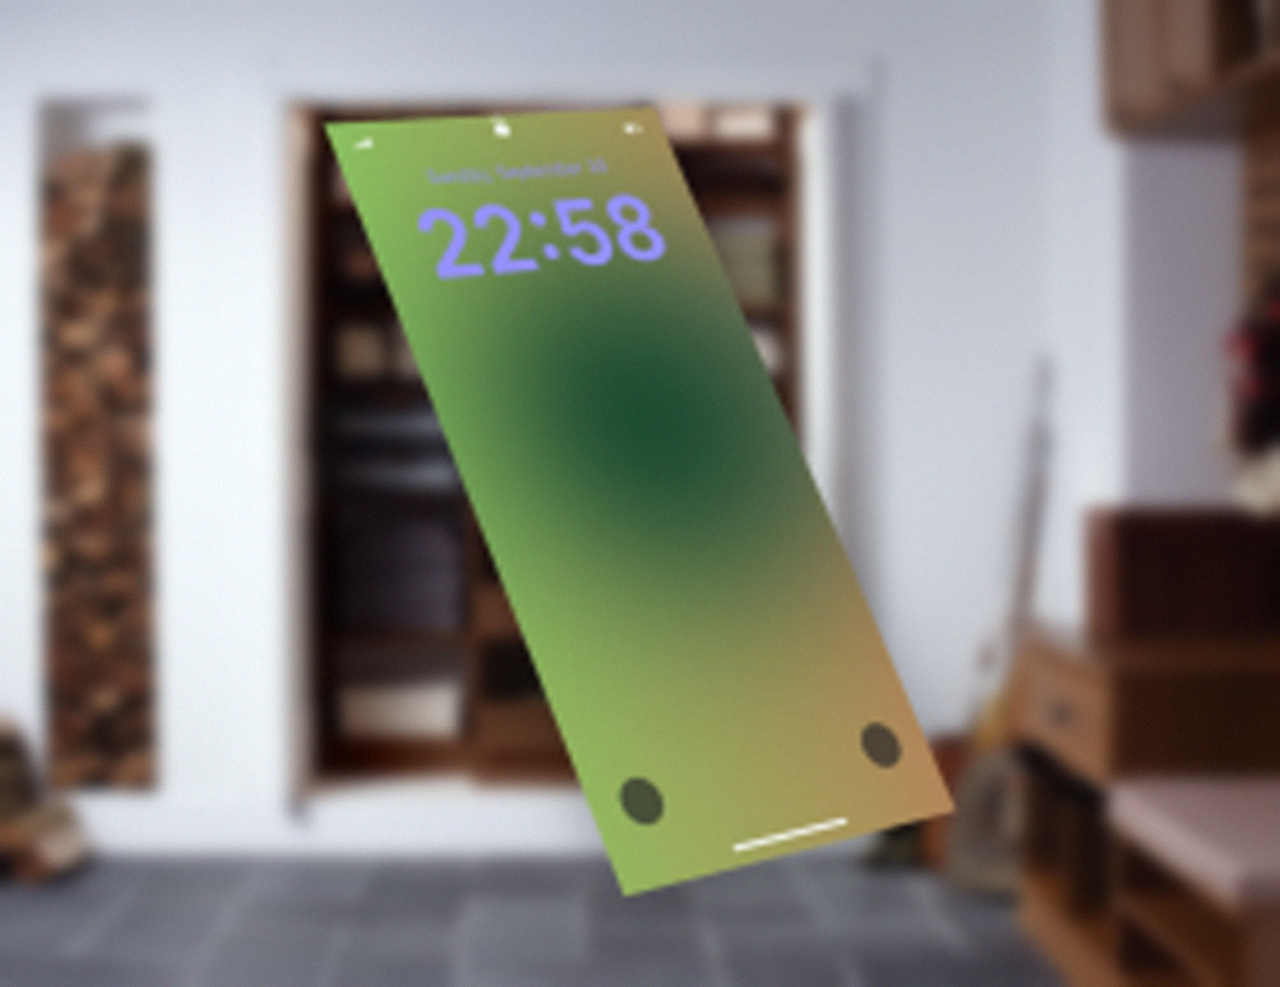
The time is 22:58
